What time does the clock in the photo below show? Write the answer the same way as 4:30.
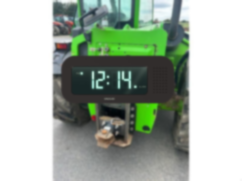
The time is 12:14
